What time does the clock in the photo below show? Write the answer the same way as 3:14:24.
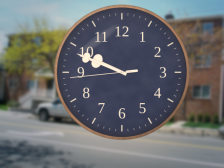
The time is 9:48:44
